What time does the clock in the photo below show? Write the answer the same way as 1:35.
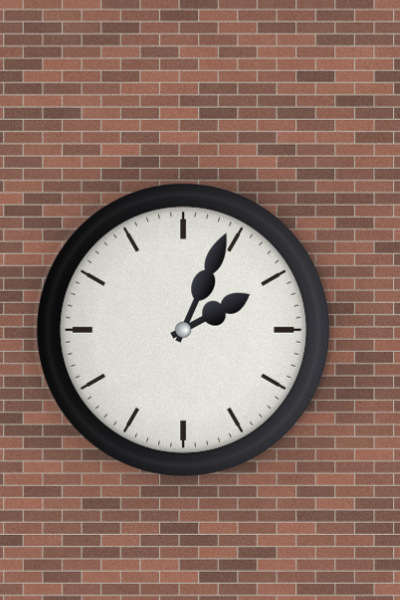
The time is 2:04
